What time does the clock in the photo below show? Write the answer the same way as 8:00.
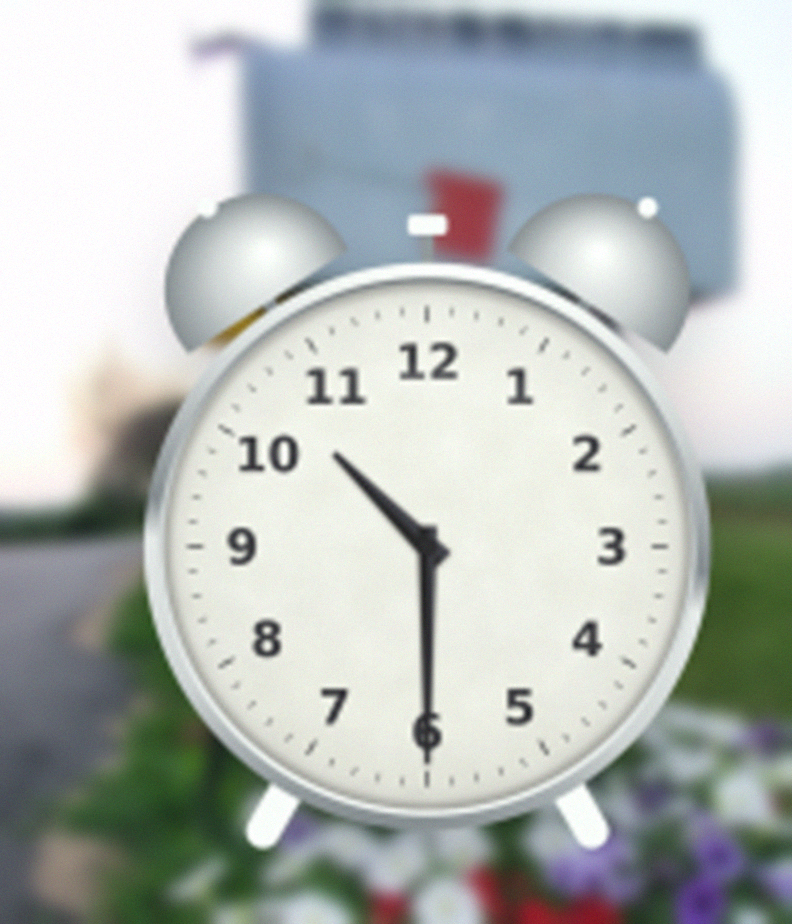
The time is 10:30
